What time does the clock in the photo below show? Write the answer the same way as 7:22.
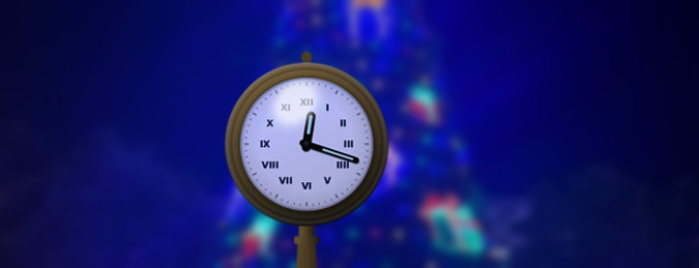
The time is 12:18
